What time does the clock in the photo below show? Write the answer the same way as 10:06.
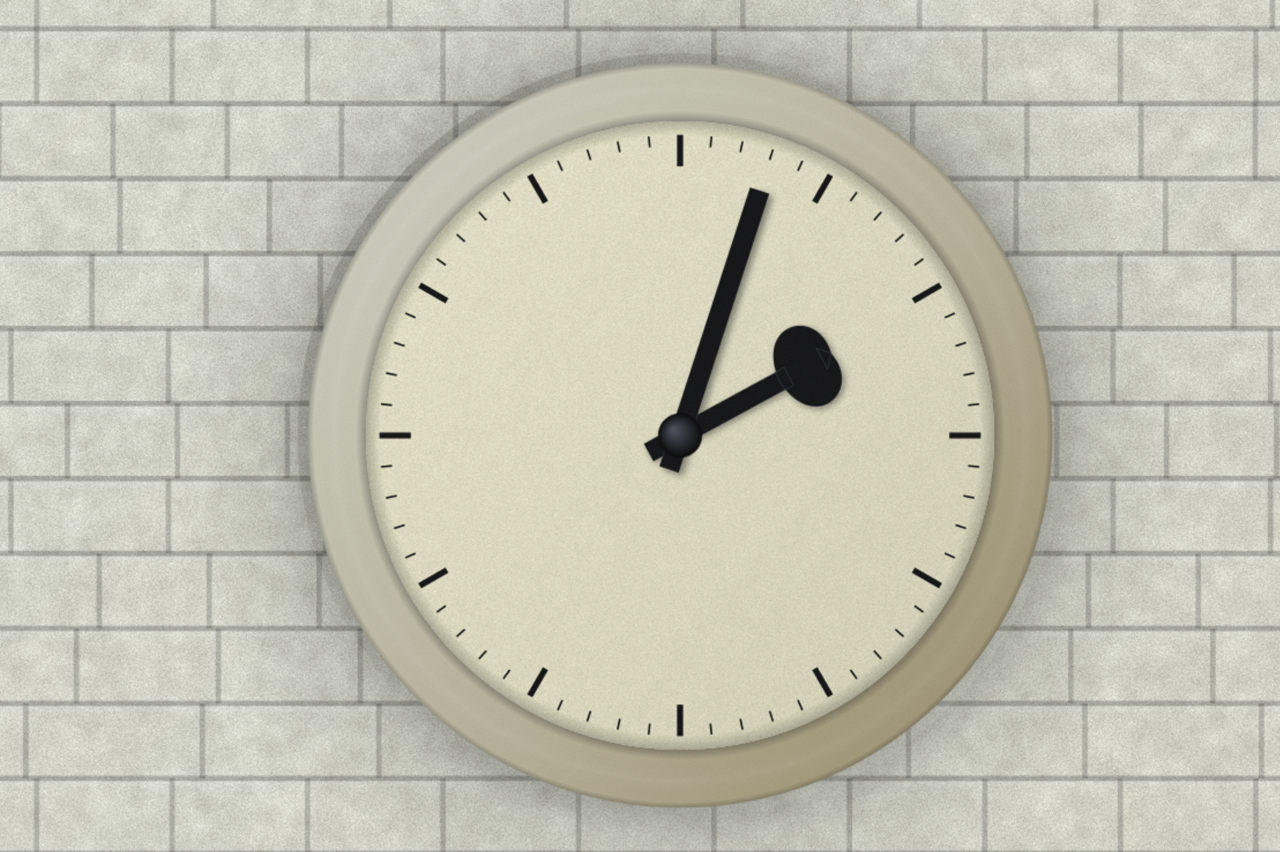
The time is 2:03
